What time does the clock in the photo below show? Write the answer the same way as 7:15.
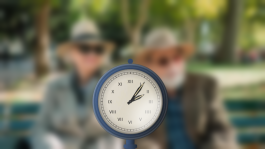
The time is 2:06
